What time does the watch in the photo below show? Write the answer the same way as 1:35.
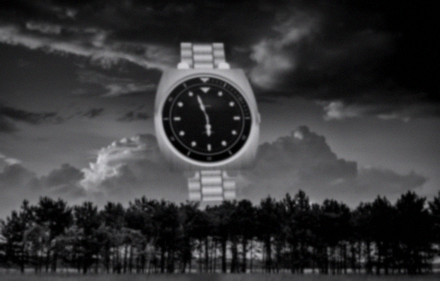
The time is 5:57
